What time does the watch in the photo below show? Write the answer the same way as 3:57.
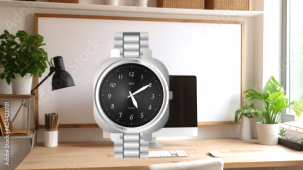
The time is 5:10
